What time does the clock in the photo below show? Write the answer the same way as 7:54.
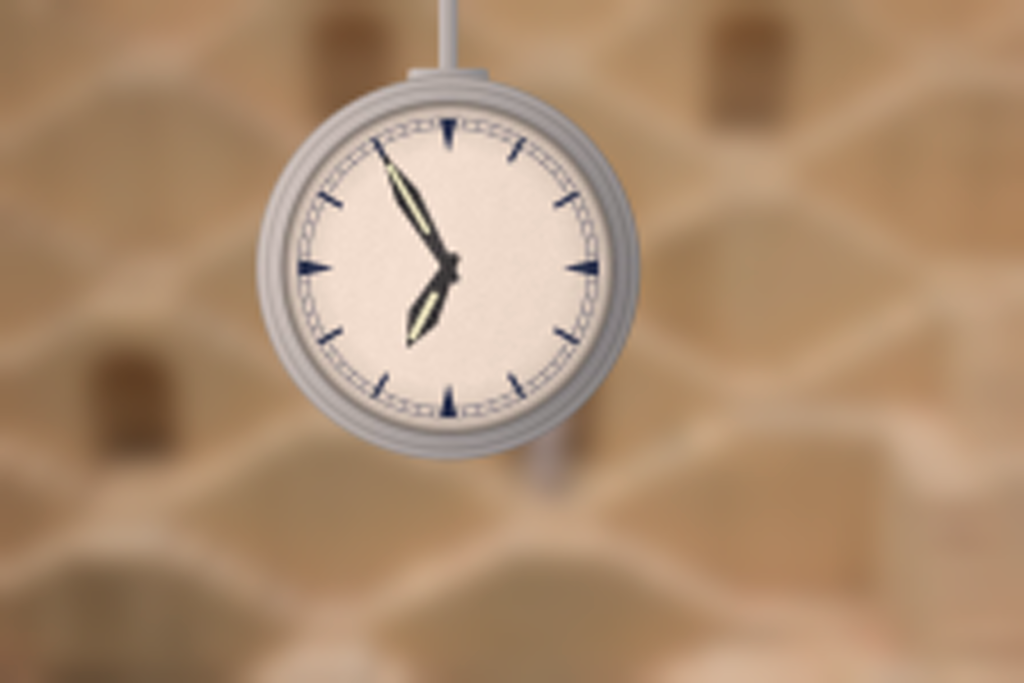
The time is 6:55
